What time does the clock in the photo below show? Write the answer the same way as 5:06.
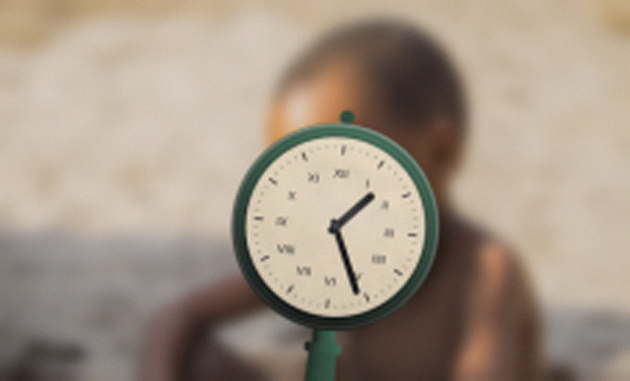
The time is 1:26
